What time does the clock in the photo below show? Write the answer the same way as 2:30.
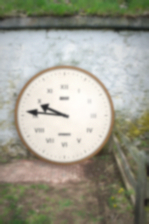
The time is 9:46
